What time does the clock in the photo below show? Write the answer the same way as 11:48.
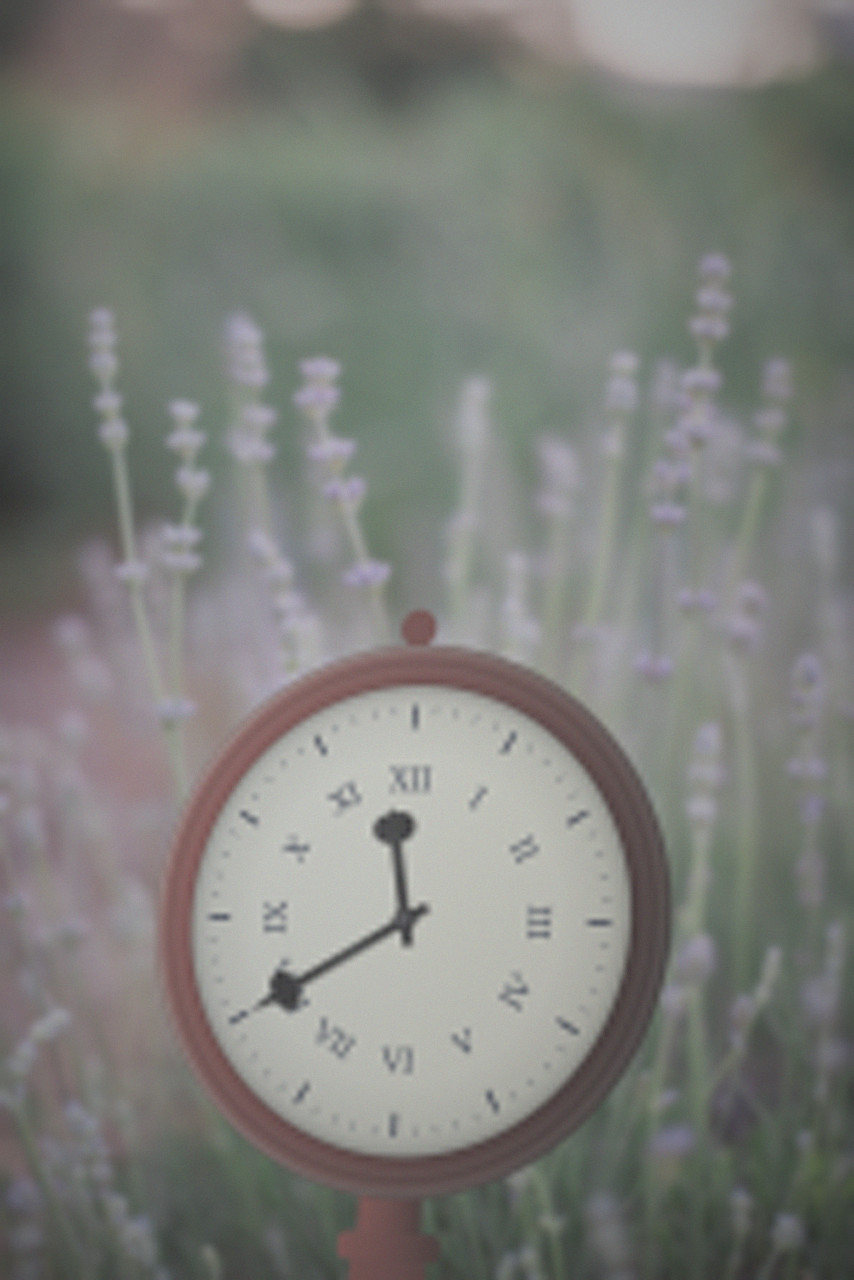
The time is 11:40
